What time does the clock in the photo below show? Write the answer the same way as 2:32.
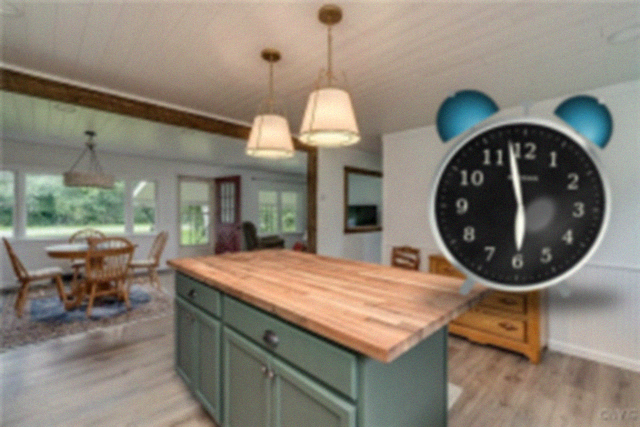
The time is 5:58
